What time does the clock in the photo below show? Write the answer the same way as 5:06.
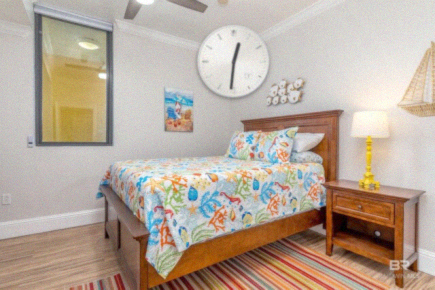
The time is 12:31
